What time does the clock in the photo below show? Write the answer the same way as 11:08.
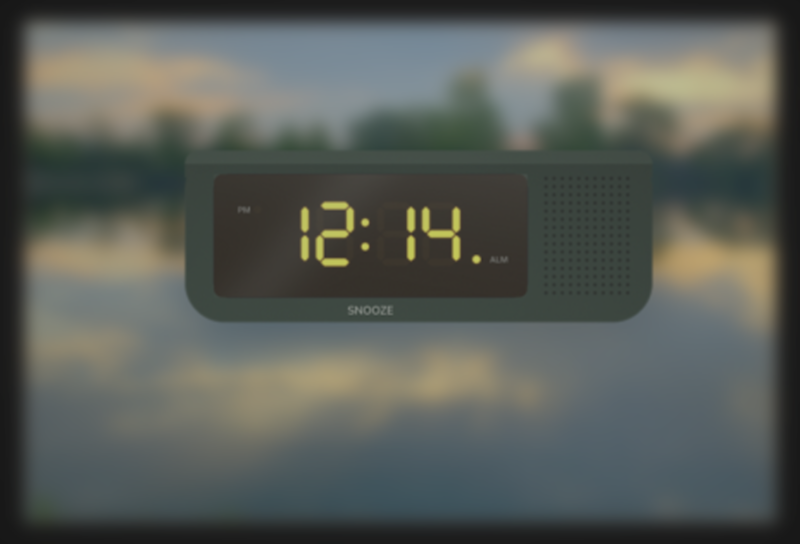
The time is 12:14
